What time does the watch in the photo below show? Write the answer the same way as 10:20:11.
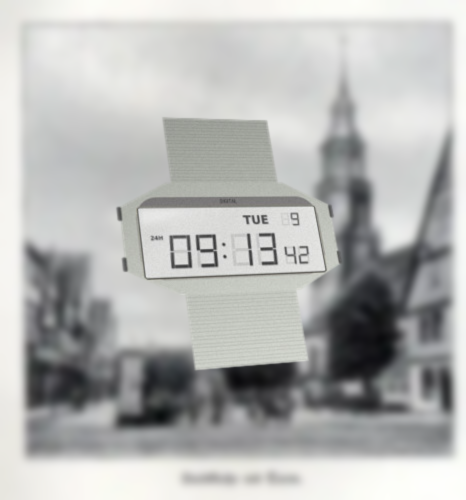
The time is 9:13:42
